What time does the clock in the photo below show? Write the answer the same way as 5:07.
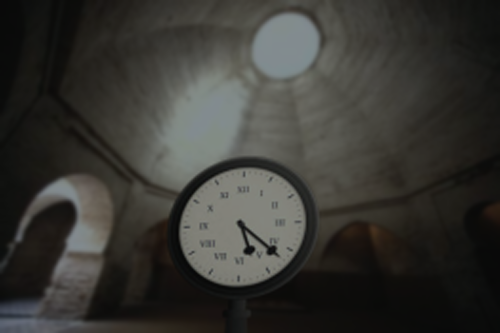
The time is 5:22
